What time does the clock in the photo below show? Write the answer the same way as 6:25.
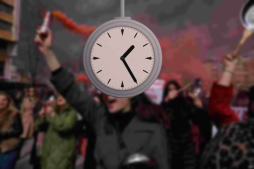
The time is 1:25
